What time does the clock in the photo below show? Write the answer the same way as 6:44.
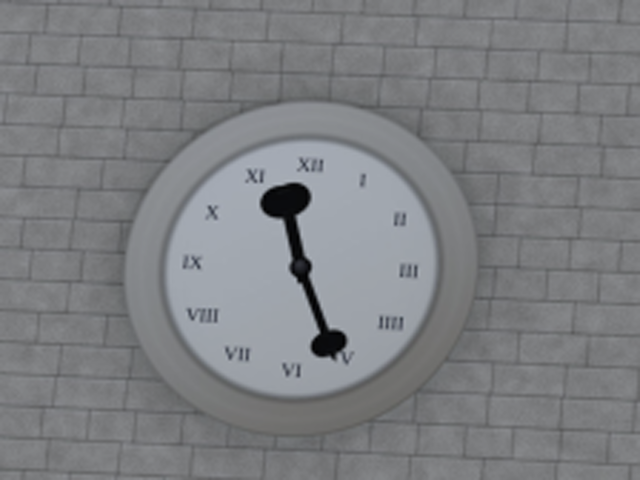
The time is 11:26
